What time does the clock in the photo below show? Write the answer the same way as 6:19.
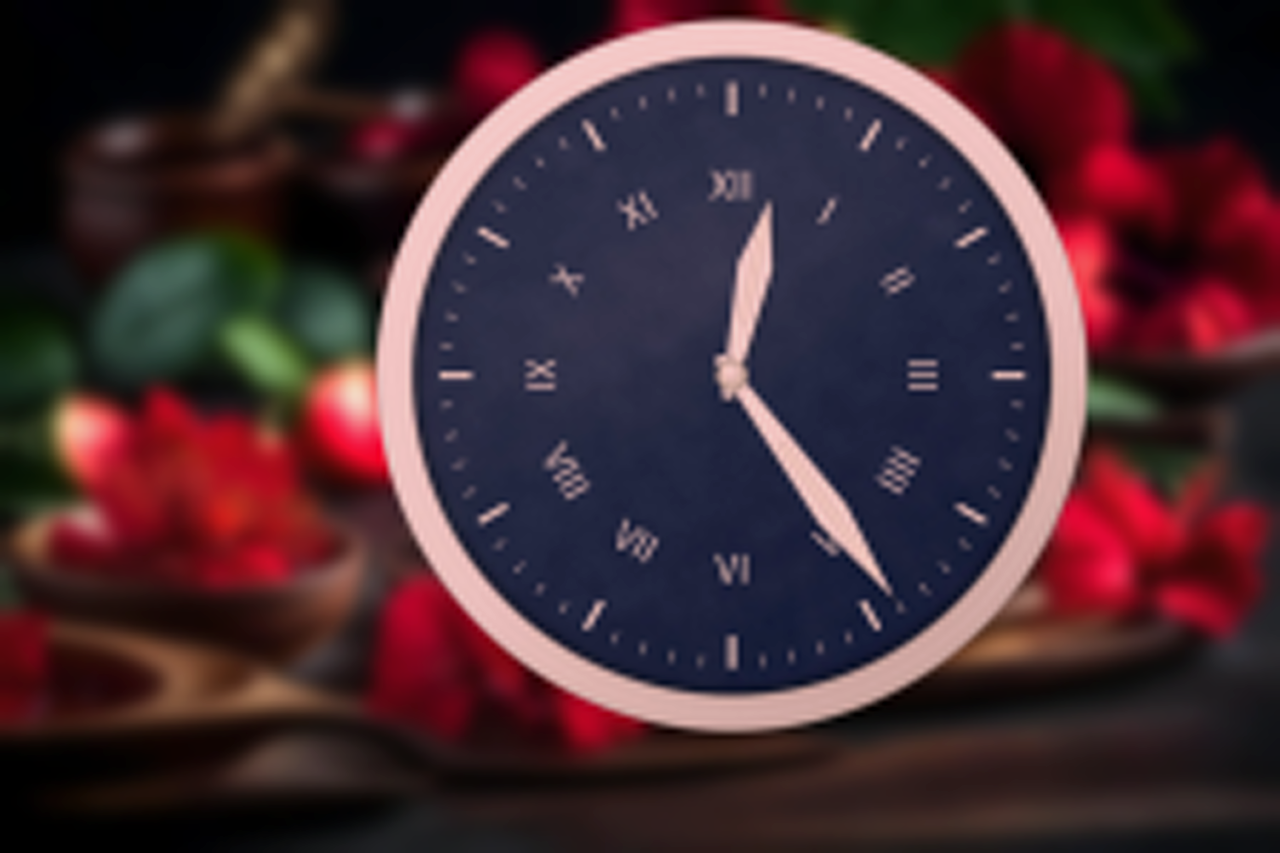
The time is 12:24
